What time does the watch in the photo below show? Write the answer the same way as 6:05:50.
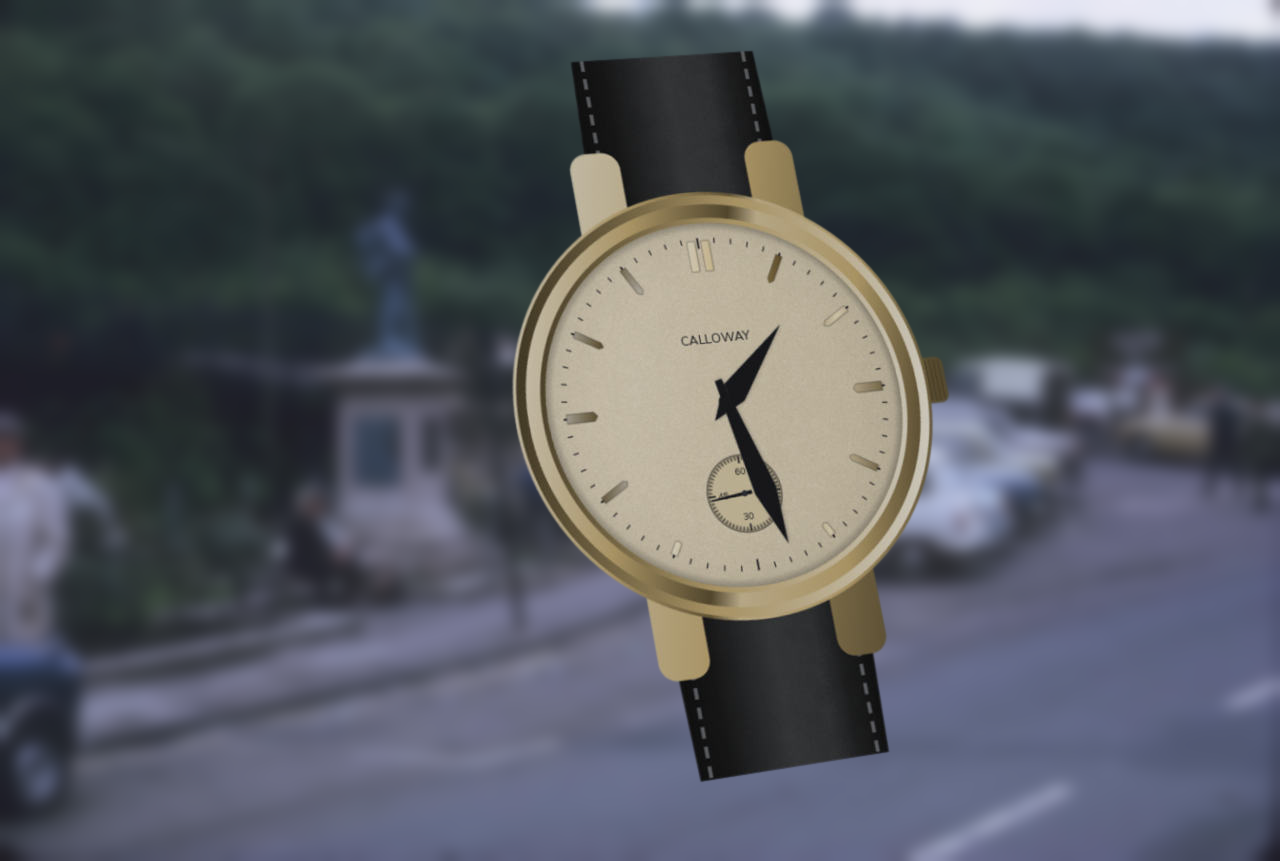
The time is 1:27:44
